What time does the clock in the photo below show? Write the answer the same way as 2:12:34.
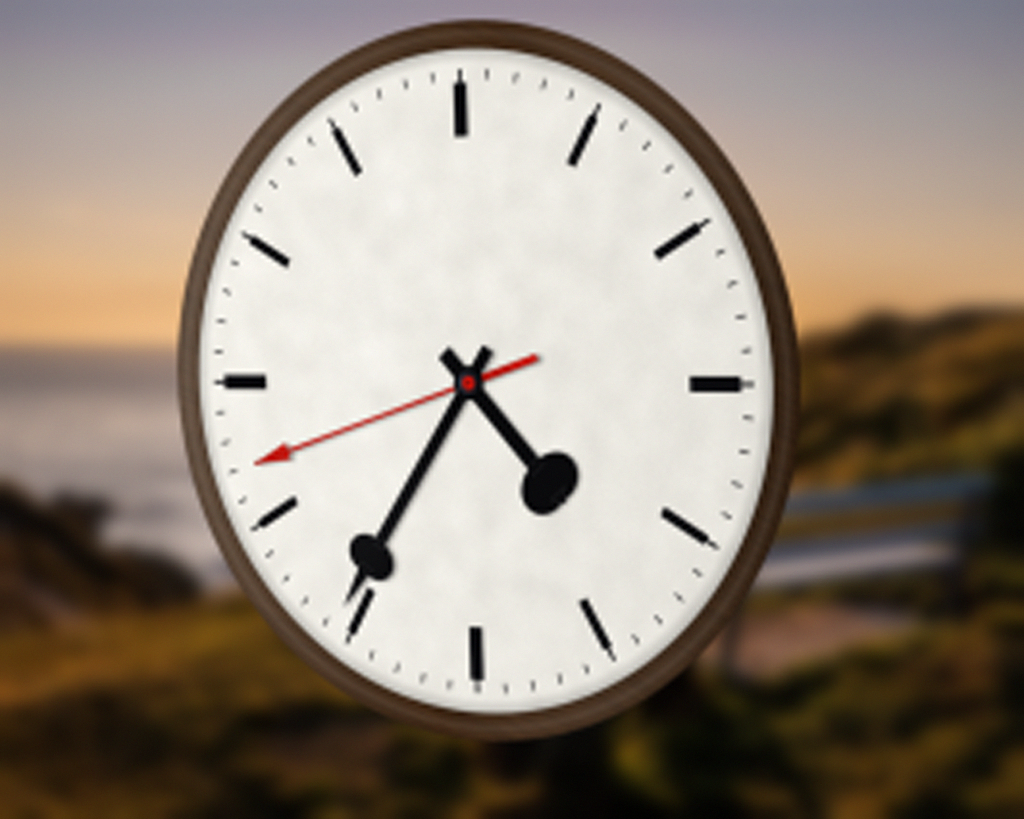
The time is 4:35:42
